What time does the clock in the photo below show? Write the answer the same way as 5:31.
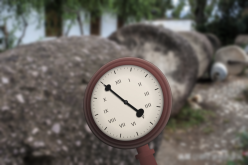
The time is 4:55
